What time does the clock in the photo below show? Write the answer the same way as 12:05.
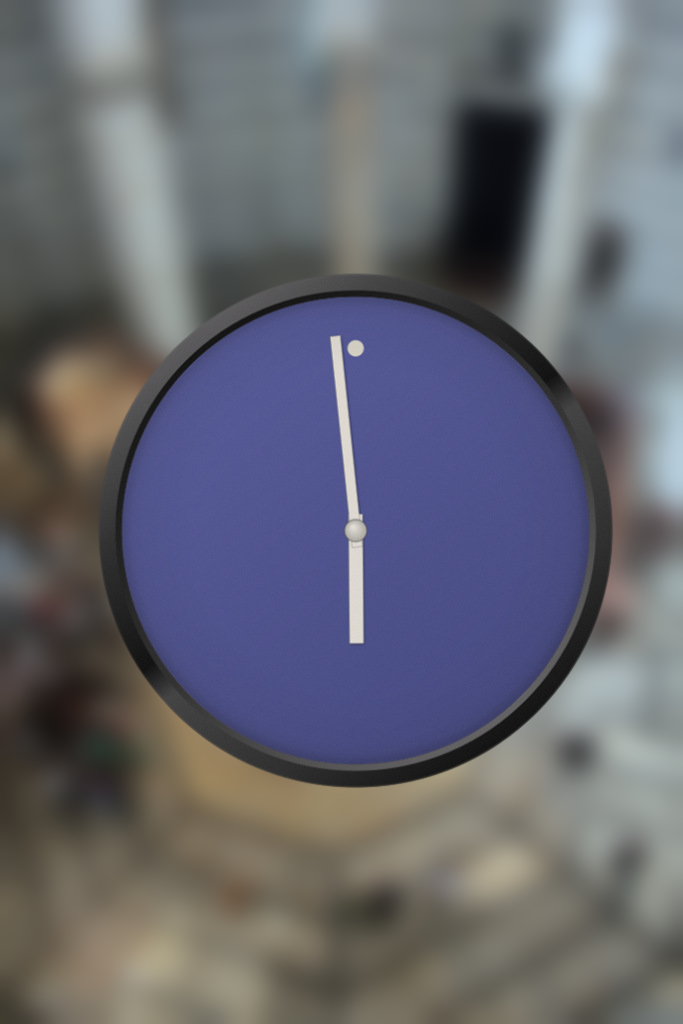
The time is 5:59
